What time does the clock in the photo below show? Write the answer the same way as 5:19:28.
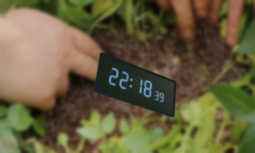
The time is 22:18:39
